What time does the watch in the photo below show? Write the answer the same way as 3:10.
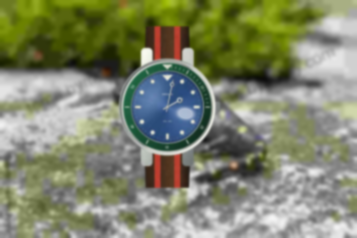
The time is 2:02
